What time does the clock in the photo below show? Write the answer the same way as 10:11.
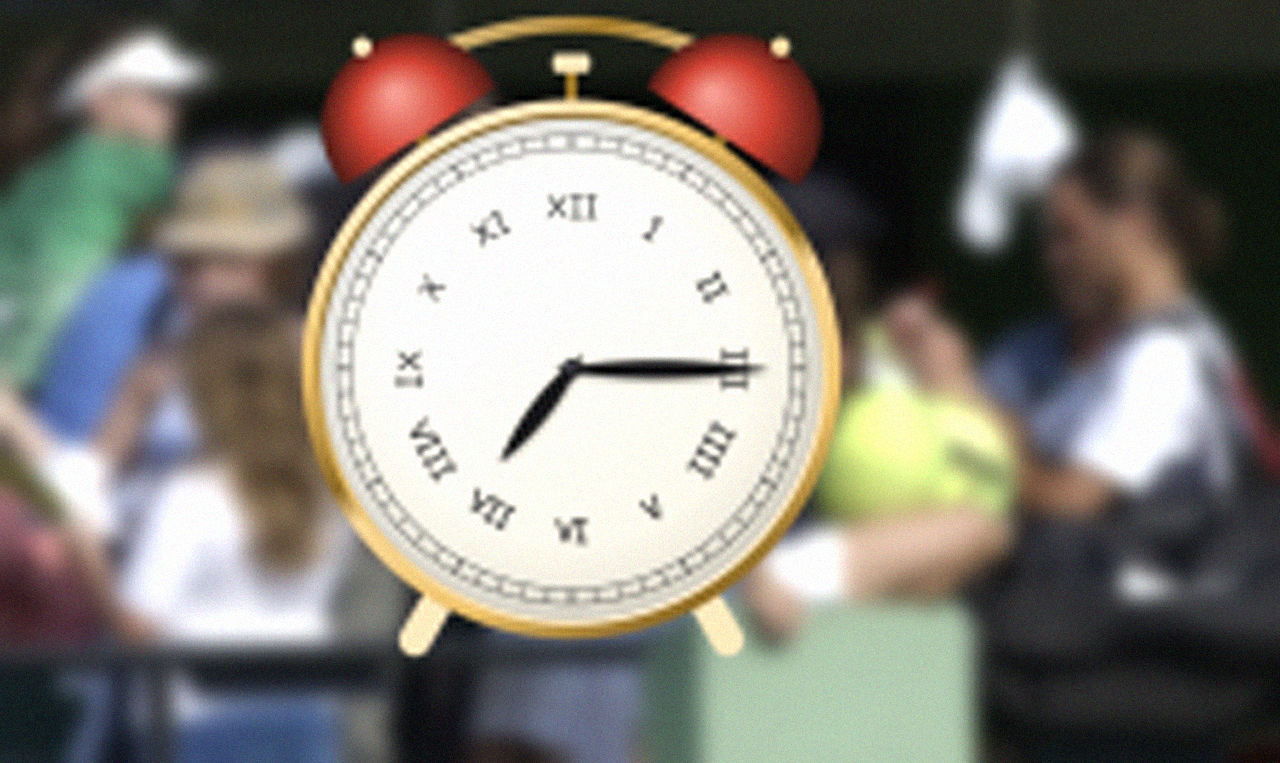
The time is 7:15
